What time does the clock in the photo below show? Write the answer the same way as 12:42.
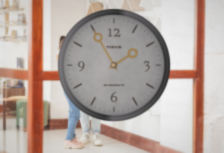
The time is 1:55
